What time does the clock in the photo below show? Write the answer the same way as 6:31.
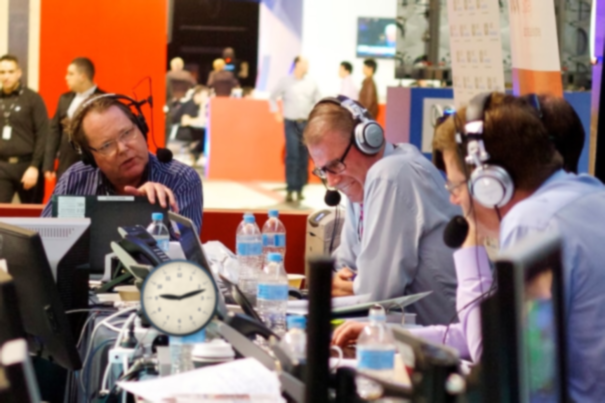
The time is 9:12
